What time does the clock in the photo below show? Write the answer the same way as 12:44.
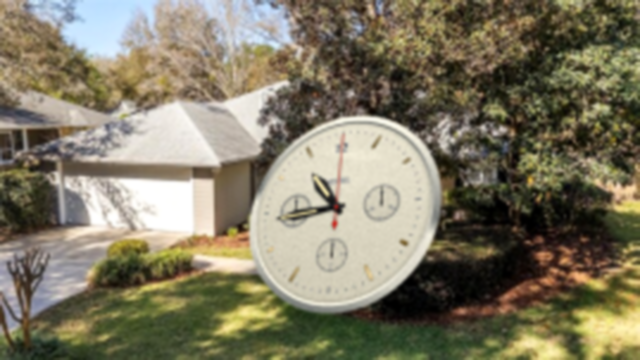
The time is 10:44
